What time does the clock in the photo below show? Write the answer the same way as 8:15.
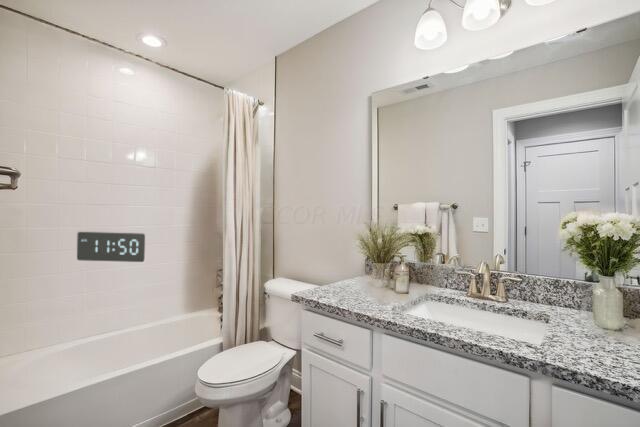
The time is 11:50
